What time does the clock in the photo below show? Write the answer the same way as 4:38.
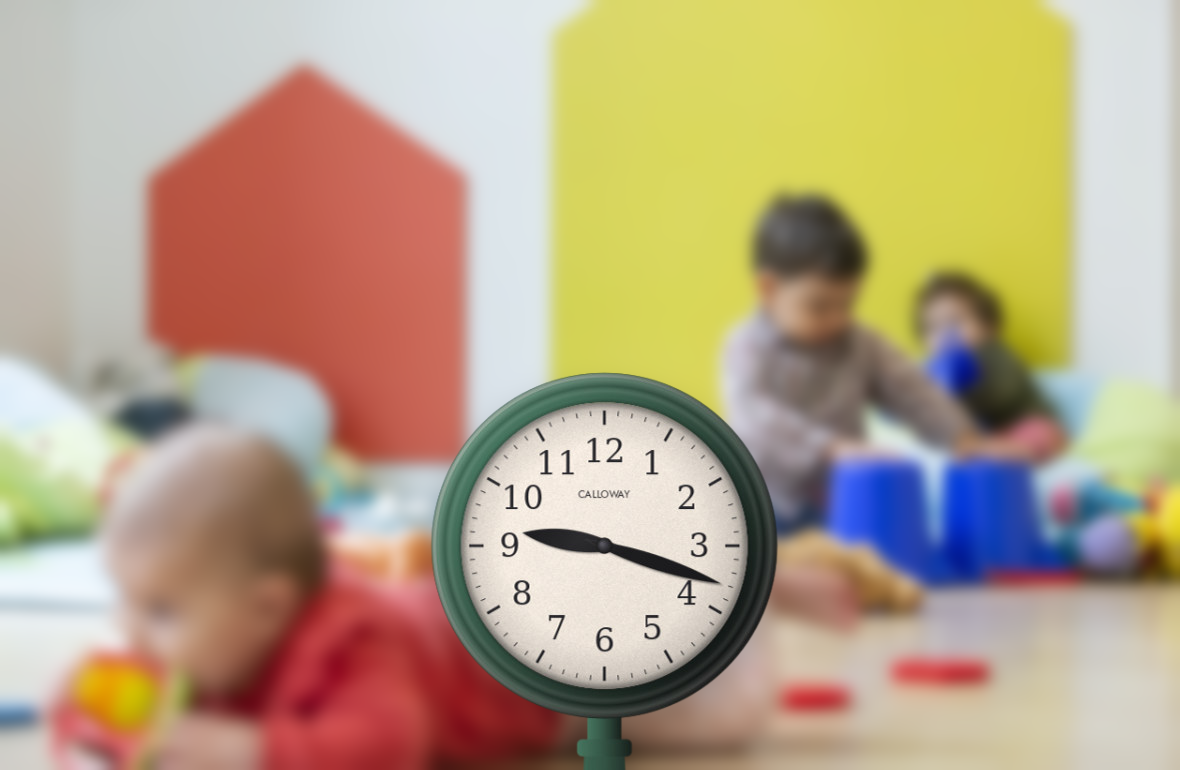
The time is 9:18
